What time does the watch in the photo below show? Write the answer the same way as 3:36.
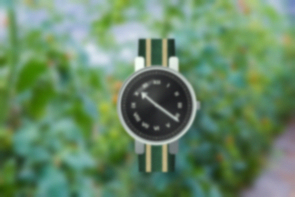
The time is 10:21
